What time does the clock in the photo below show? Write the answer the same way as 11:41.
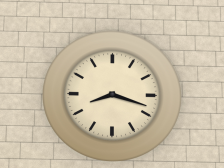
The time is 8:18
